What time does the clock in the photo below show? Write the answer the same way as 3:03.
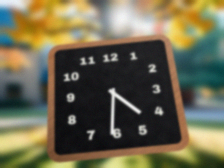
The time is 4:31
